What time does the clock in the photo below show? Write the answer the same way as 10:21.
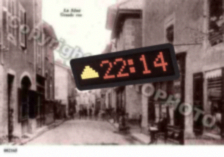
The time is 22:14
